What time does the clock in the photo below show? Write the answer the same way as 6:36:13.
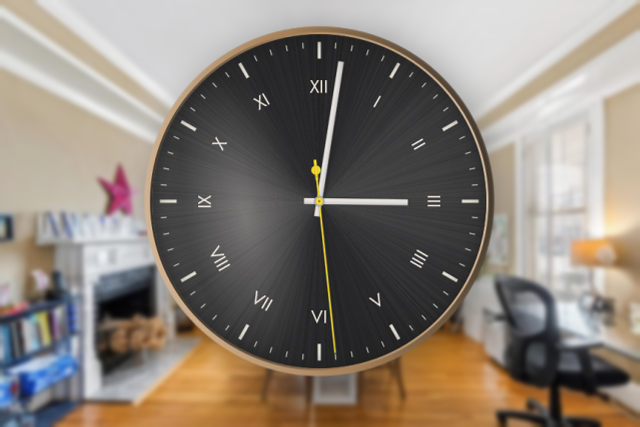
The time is 3:01:29
